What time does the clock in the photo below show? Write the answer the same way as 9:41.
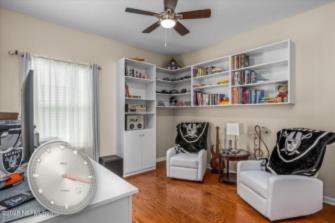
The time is 3:17
